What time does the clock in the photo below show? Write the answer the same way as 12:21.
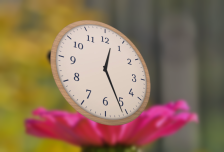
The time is 12:26
